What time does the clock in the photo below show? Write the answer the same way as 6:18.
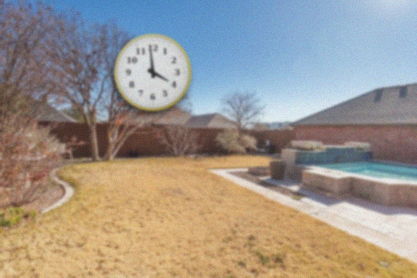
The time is 3:59
